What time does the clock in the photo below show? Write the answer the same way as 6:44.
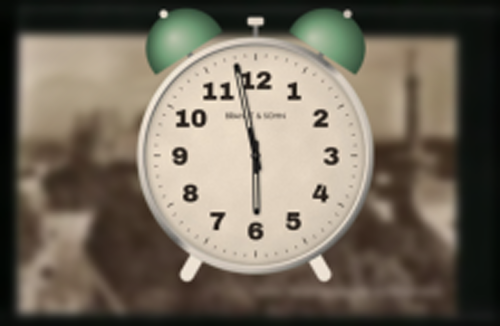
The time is 5:58
